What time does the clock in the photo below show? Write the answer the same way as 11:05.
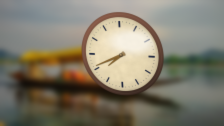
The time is 7:41
